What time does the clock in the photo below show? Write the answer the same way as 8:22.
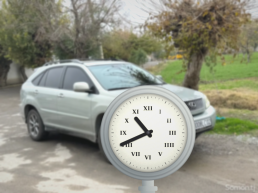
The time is 10:41
